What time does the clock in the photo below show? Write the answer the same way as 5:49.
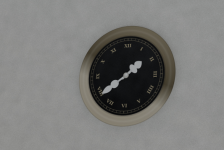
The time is 1:39
